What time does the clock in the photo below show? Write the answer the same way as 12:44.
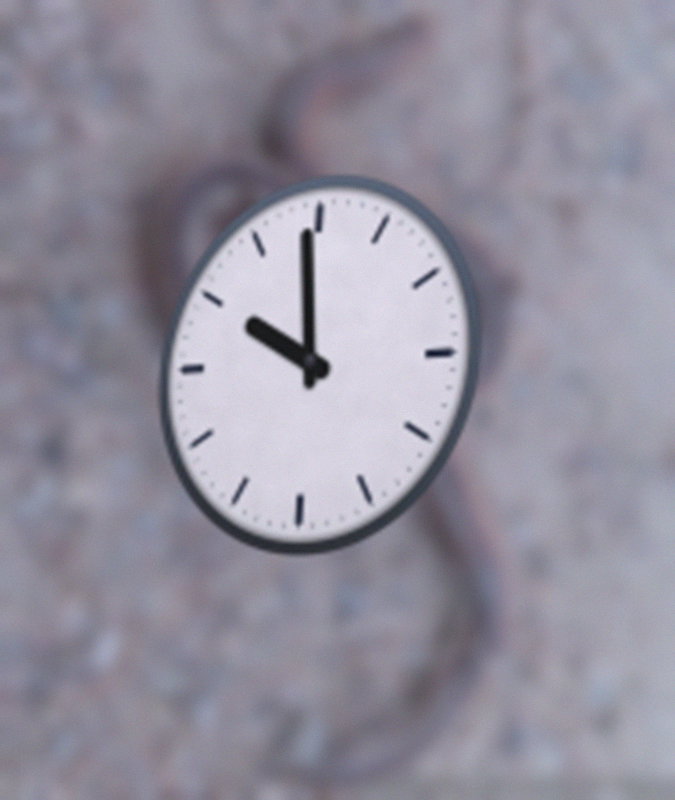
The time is 9:59
